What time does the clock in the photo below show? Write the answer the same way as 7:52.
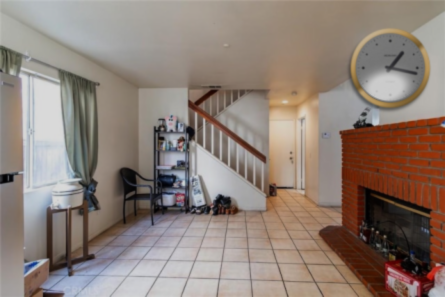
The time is 1:17
